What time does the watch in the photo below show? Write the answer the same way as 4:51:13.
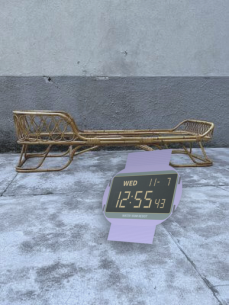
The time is 12:55:43
